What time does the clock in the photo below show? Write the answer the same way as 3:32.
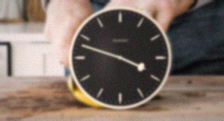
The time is 3:48
